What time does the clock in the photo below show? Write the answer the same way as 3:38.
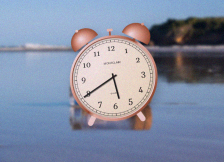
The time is 5:40
